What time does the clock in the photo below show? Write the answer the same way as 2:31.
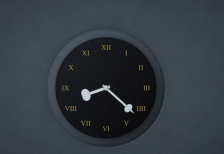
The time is 8:22
